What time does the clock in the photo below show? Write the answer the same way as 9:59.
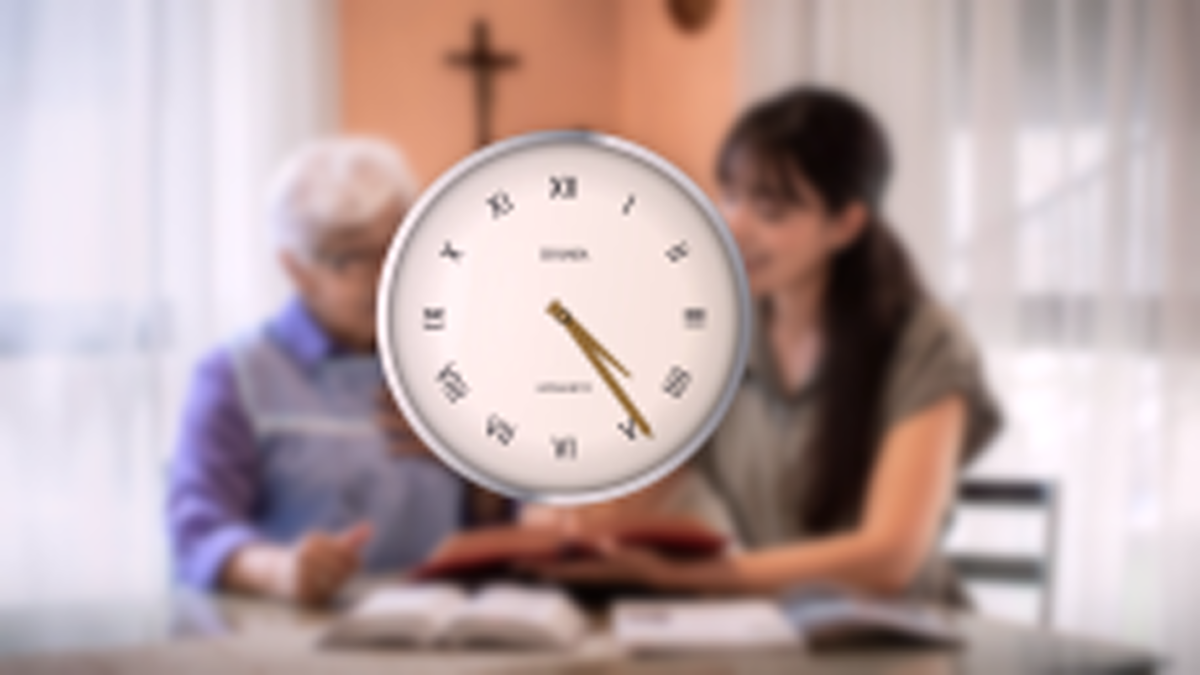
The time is 4:24
